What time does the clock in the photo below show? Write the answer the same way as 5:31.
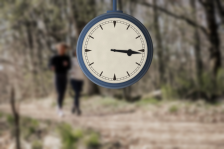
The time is 3:16
